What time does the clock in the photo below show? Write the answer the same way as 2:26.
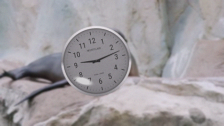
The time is 9:13
